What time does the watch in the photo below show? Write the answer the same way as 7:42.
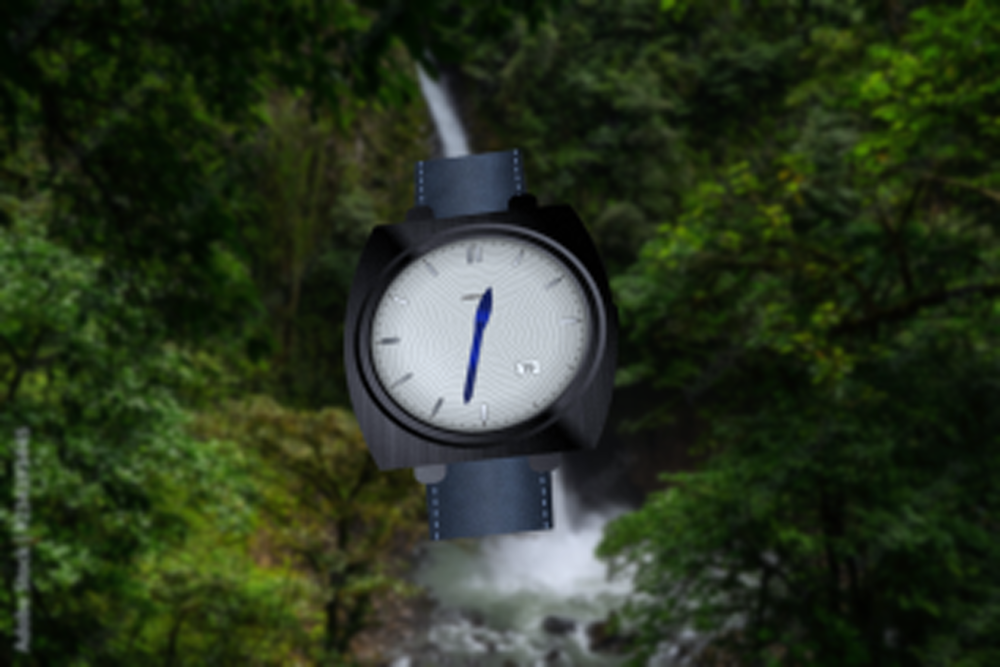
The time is 12:32
